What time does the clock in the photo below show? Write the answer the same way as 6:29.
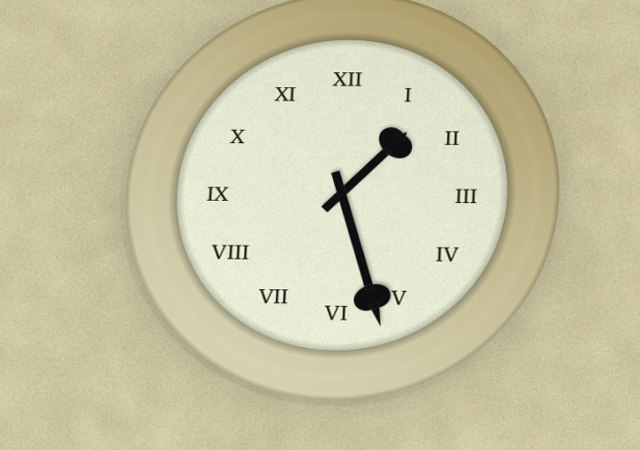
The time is 1:27
